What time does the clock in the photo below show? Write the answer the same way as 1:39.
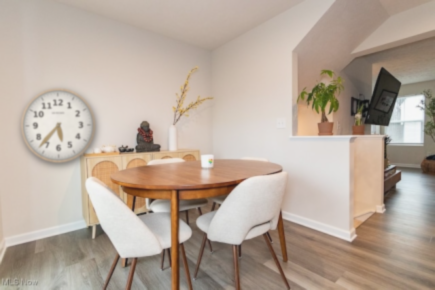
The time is 5:37
